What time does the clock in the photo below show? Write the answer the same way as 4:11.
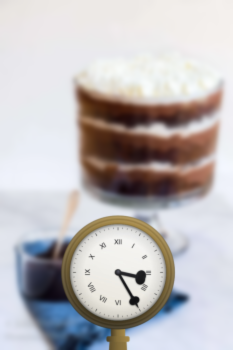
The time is 3:25
